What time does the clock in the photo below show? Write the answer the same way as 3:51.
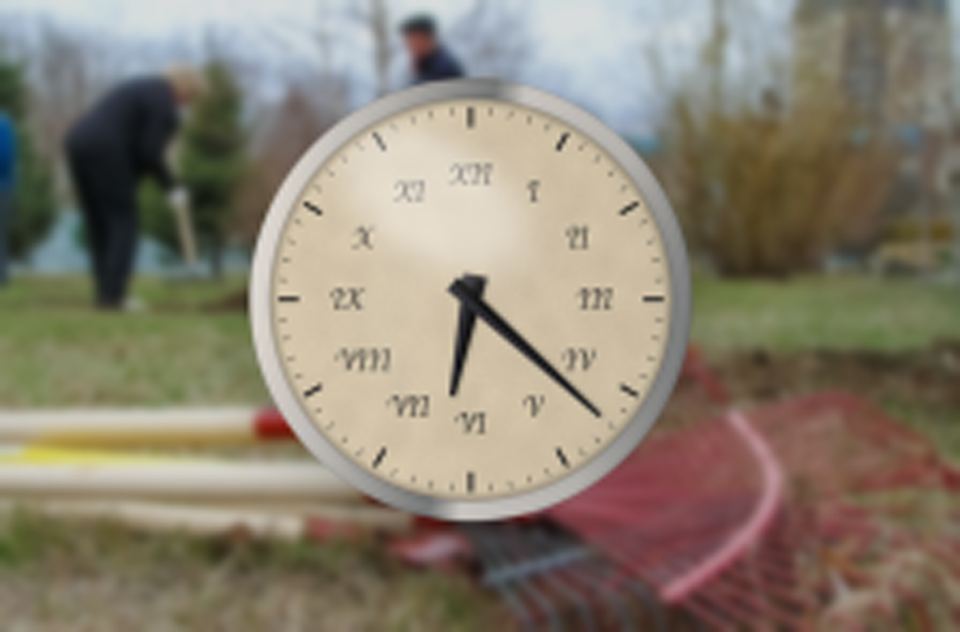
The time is 6:22
